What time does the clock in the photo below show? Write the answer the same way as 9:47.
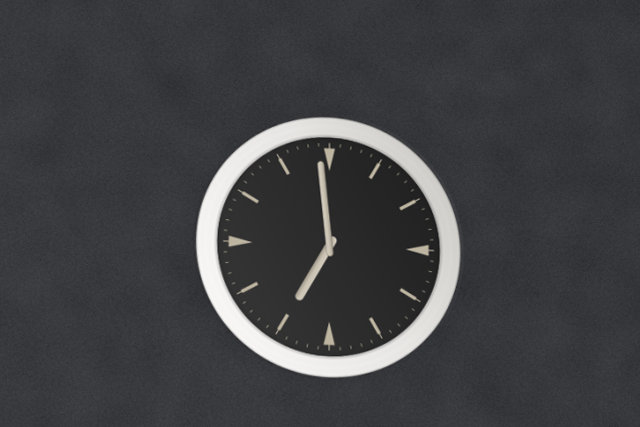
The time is 6:59
